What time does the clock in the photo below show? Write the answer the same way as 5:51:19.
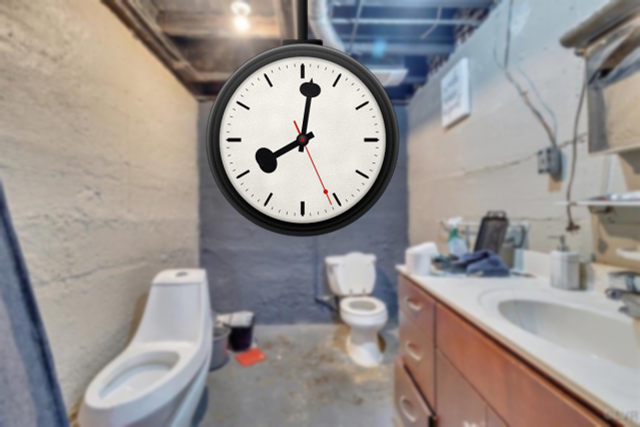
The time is 8:01:26
